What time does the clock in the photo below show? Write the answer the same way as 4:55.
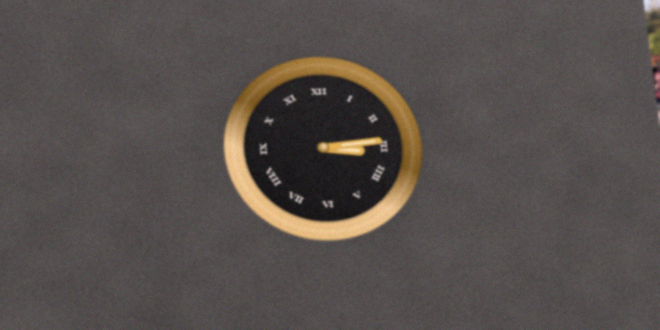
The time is 3:14
